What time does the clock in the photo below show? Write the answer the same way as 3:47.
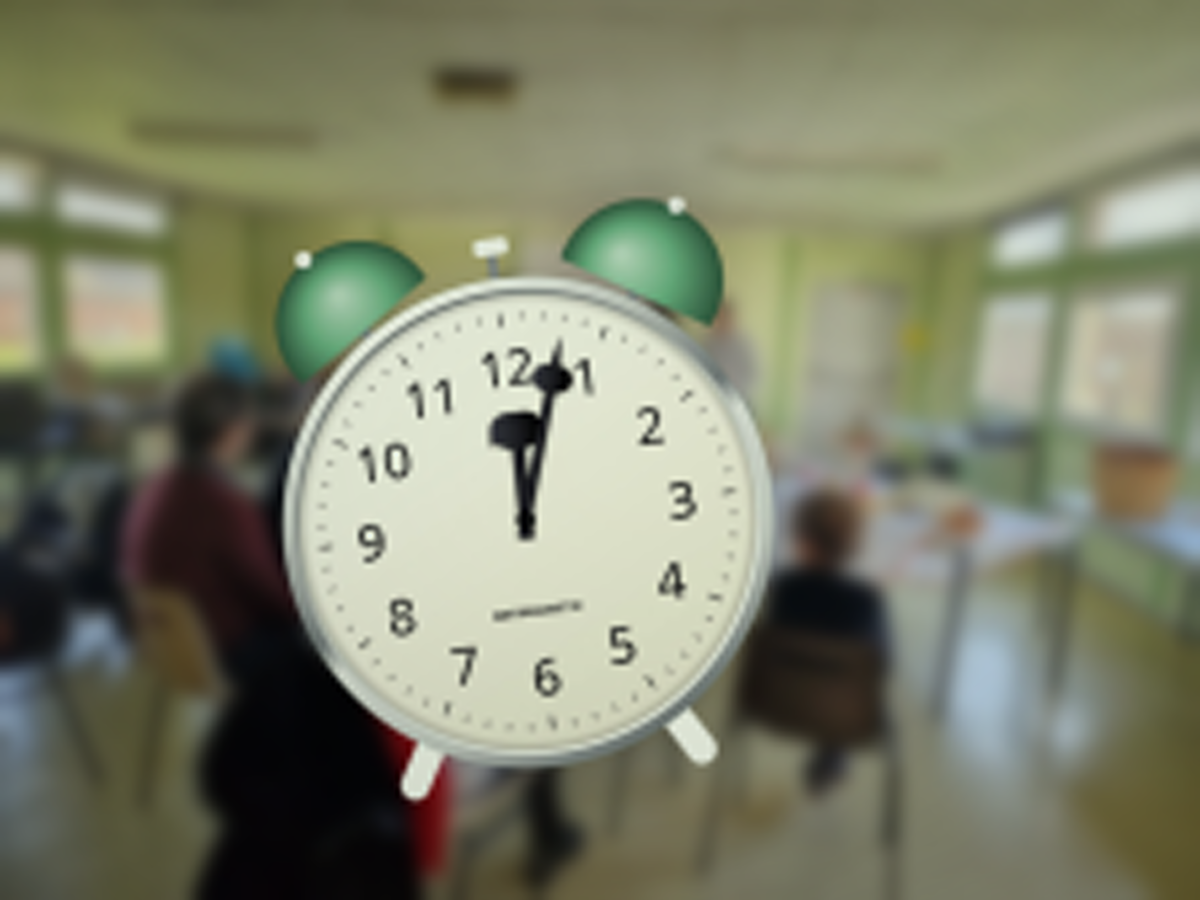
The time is 12:03
